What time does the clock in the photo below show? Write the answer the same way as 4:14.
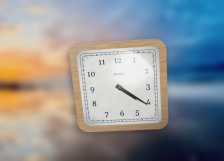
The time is 4:21
